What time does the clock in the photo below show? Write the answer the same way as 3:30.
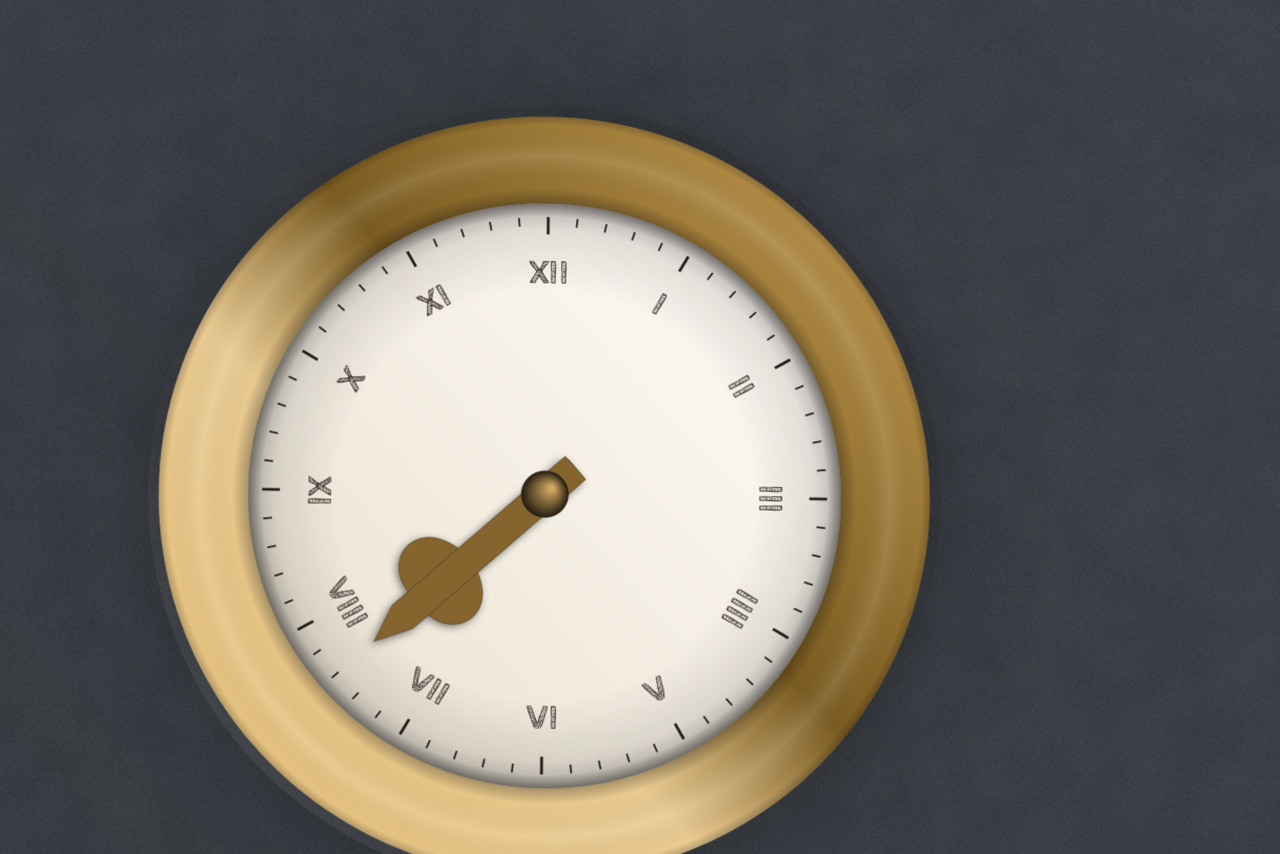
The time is 7:38
